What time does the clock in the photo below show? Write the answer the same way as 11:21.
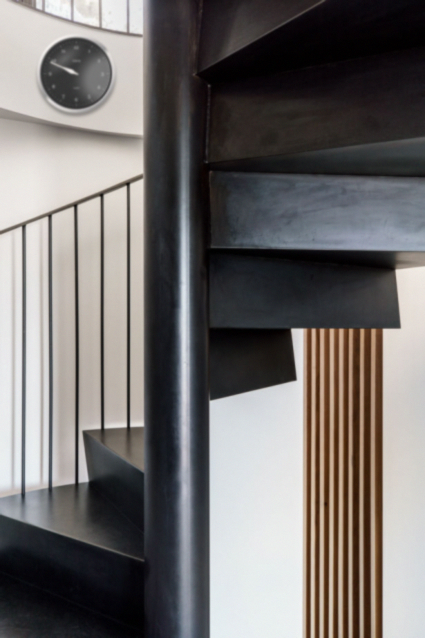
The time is 9:49
